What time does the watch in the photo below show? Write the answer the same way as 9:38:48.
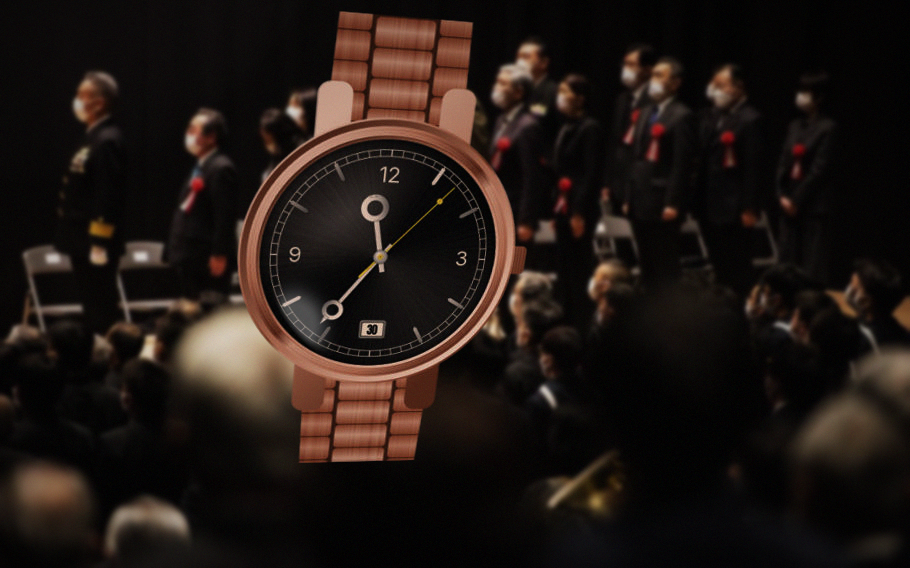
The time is 11:36:07
